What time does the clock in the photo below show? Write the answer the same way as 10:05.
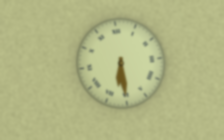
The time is 6:30
